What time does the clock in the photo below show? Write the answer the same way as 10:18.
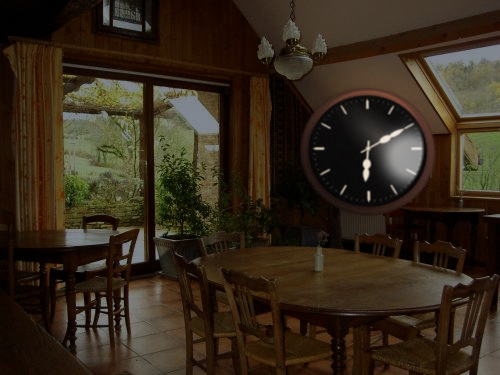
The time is 6:10
